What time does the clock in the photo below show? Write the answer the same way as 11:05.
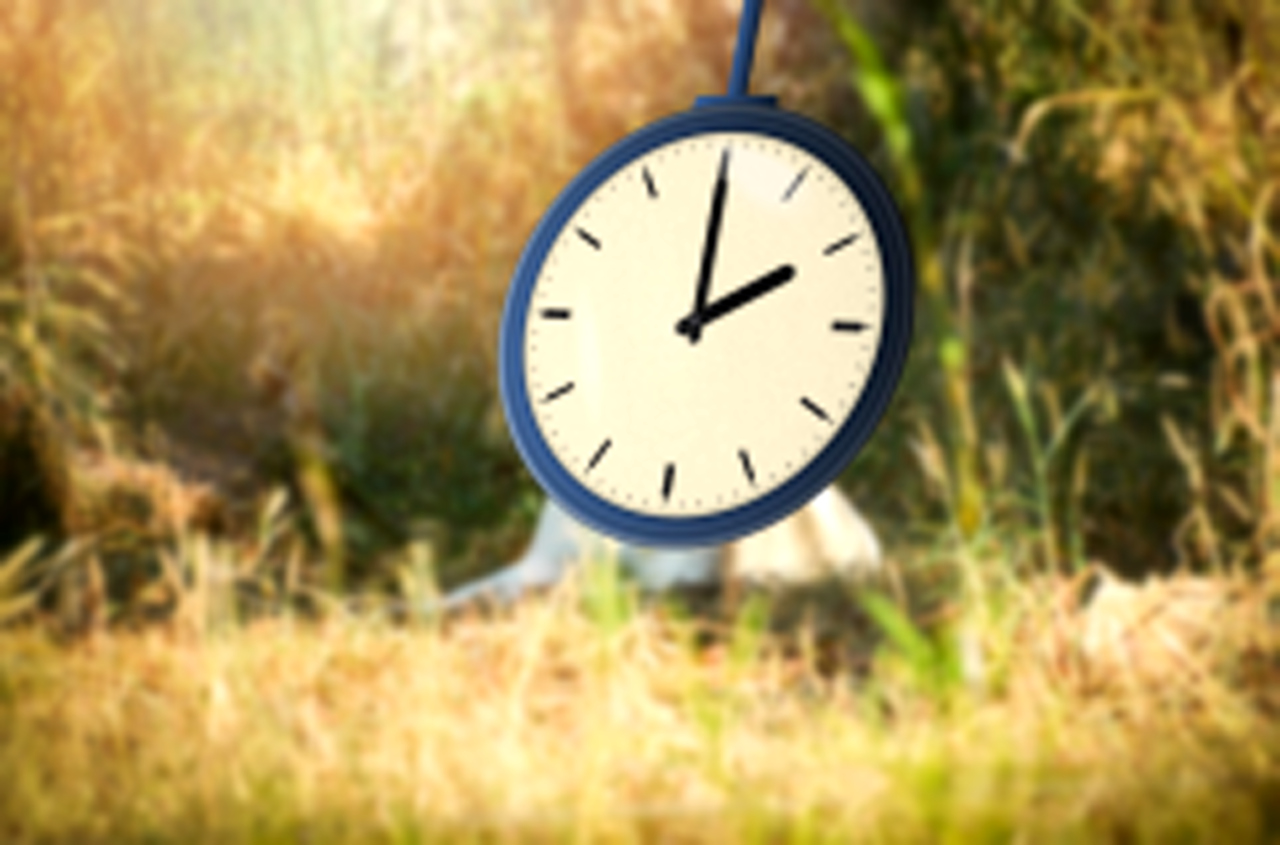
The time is 2:00
